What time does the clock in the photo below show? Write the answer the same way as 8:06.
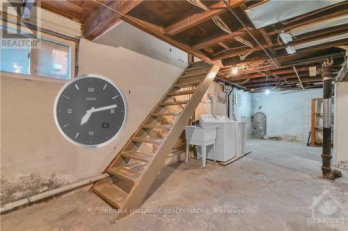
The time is 7:13
